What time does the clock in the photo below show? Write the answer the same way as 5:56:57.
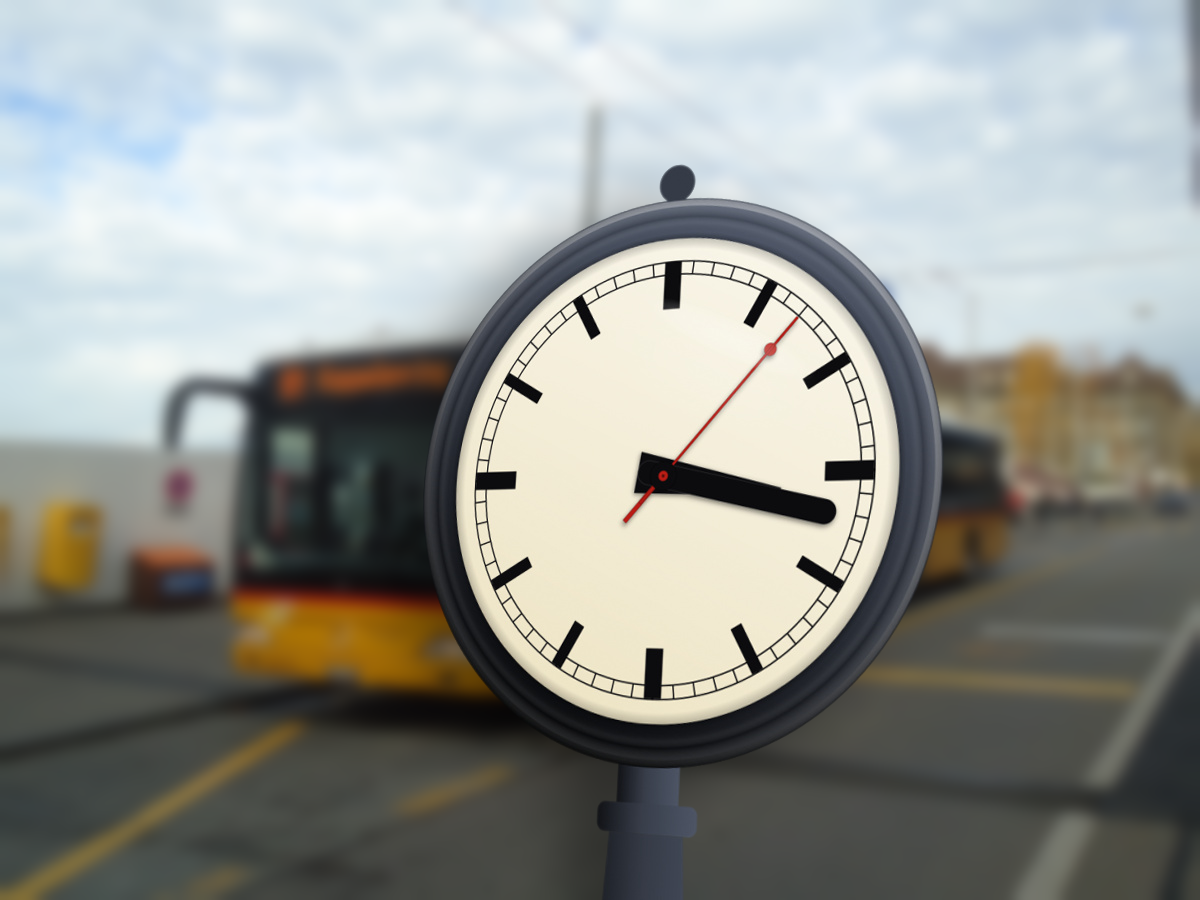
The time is 3:17:07
